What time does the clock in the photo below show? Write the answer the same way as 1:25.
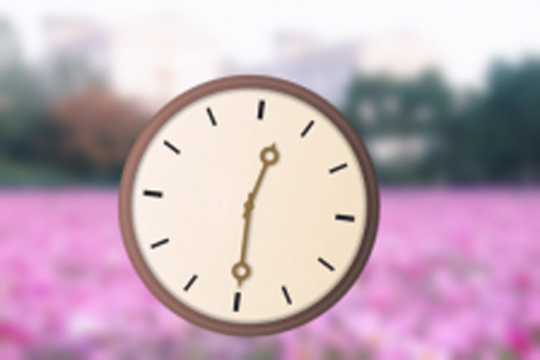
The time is 12:30
